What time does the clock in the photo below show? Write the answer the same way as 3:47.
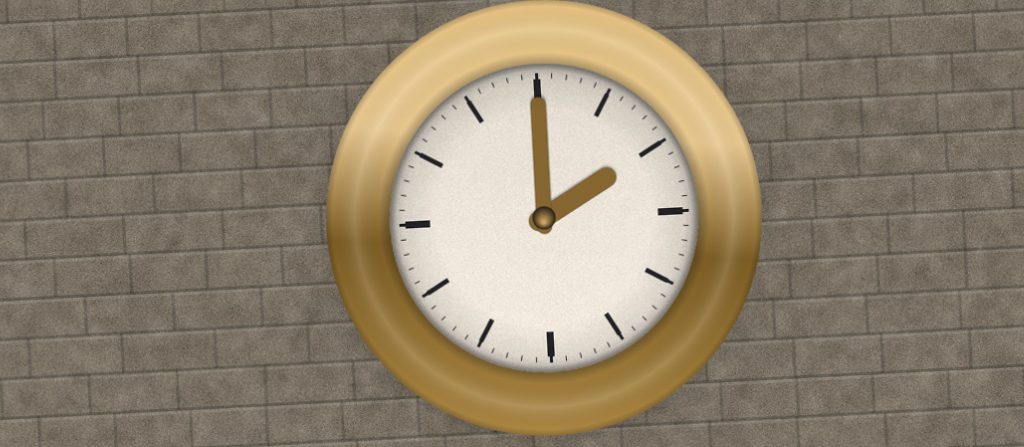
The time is 2:00
